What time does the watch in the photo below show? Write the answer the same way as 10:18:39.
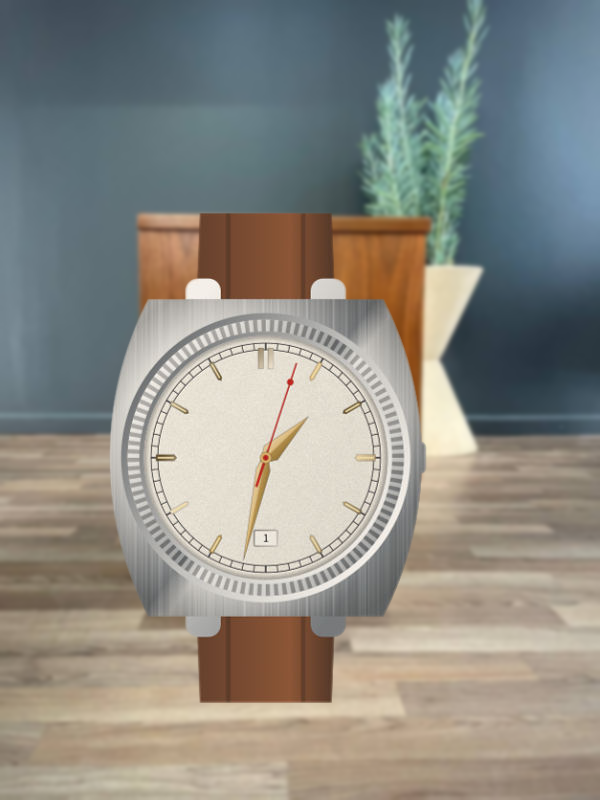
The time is 1:32:03
